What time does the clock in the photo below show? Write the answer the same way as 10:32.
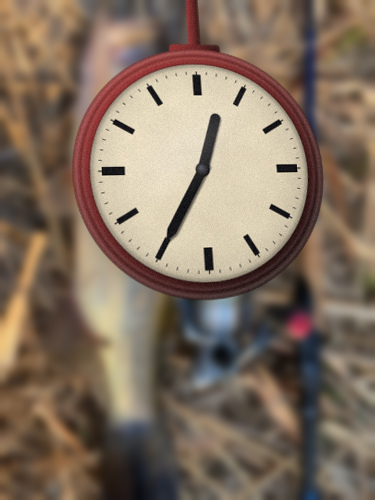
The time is 12:35
